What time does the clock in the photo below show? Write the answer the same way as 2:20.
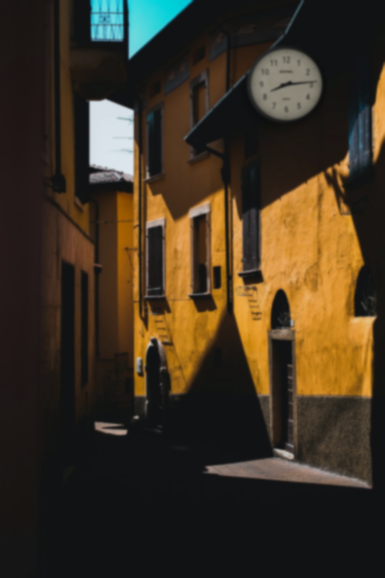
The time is 8:14
